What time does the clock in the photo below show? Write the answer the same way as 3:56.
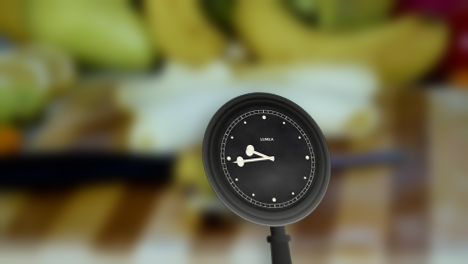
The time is 9:44
